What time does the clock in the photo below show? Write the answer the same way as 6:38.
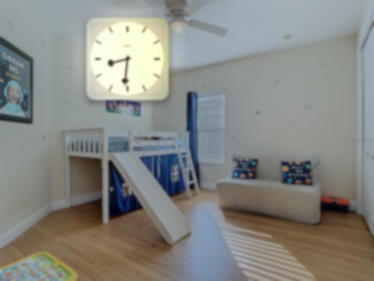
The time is 8:31
